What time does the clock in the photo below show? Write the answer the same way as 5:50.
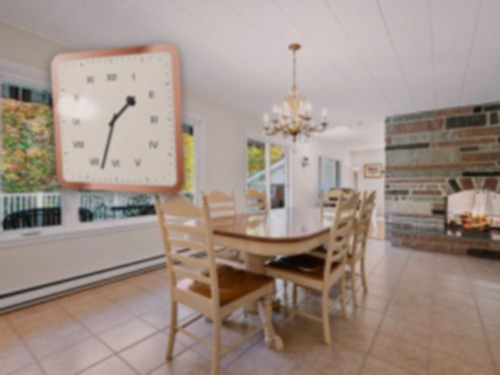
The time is 1:33
